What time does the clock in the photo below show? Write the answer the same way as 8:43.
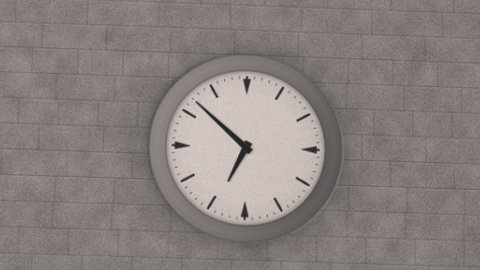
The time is 6:52
